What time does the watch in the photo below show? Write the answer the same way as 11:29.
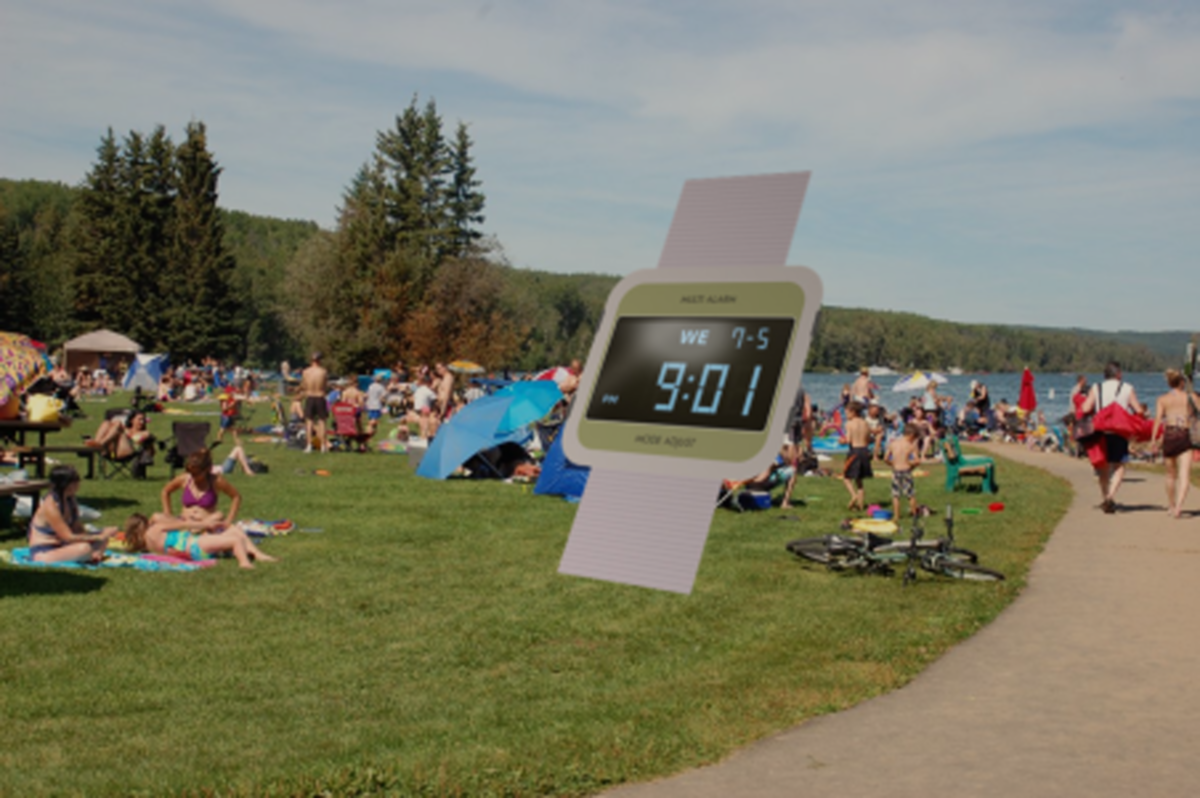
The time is 9:01
